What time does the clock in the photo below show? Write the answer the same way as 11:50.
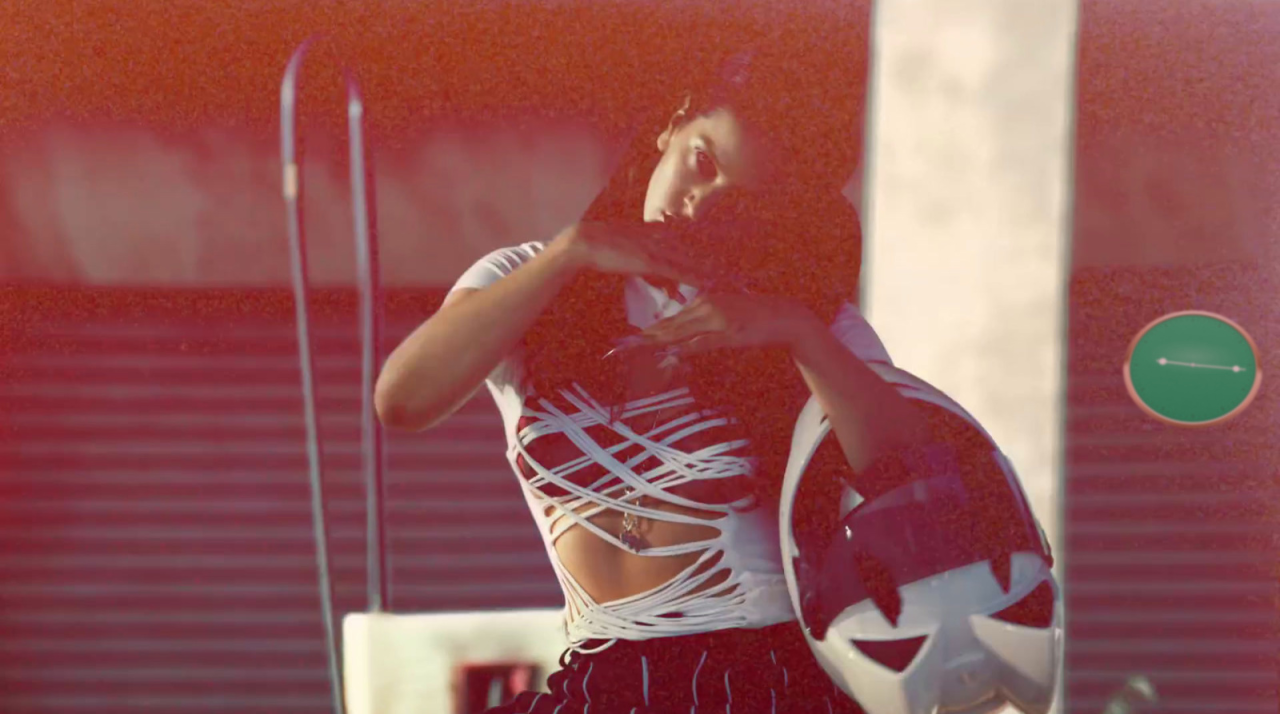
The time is 9:16
